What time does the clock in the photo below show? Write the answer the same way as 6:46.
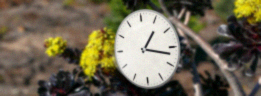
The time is 1:17
